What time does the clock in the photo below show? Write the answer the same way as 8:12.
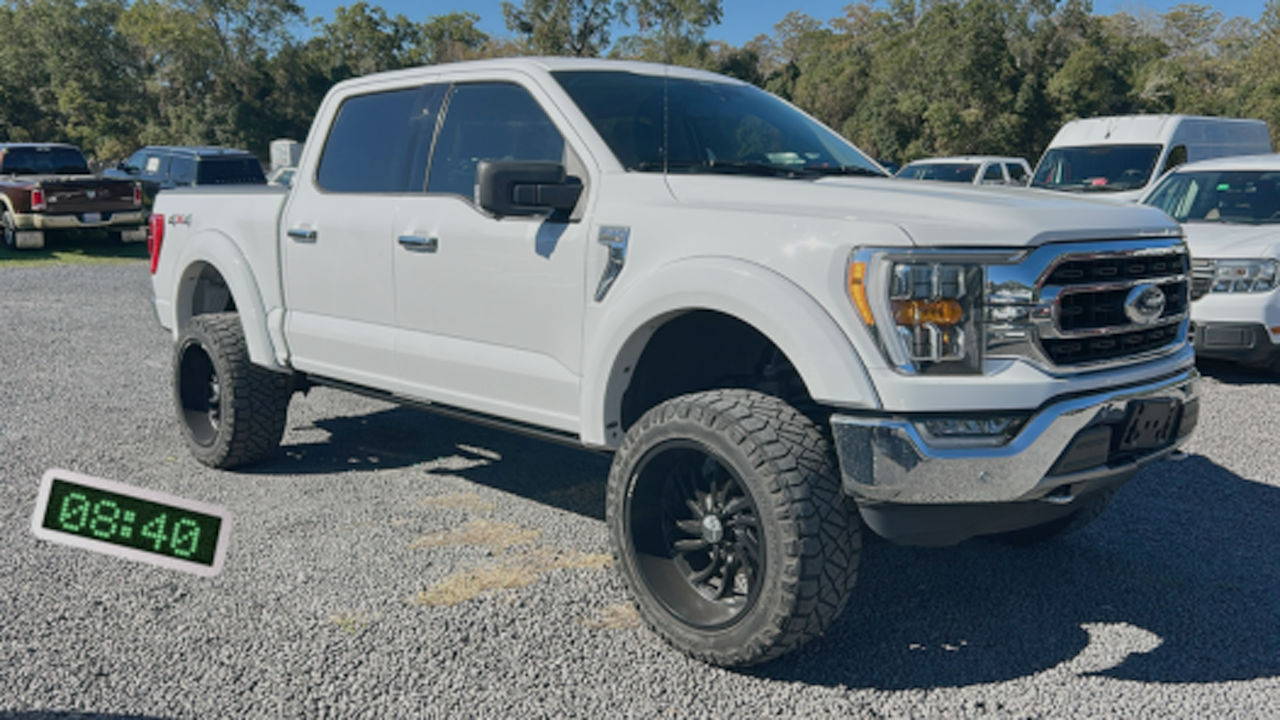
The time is 8:40
